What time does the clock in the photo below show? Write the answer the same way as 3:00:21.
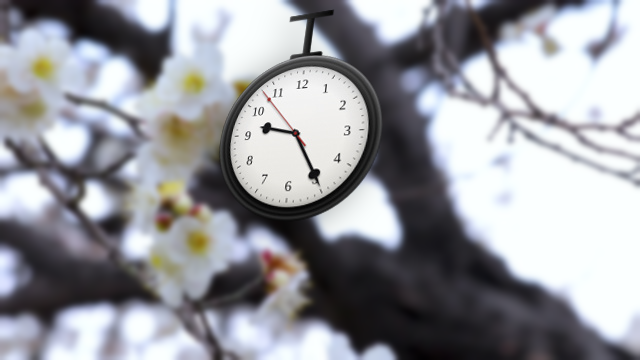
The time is 9:24:53
